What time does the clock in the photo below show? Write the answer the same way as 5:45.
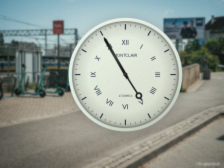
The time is 4:55
